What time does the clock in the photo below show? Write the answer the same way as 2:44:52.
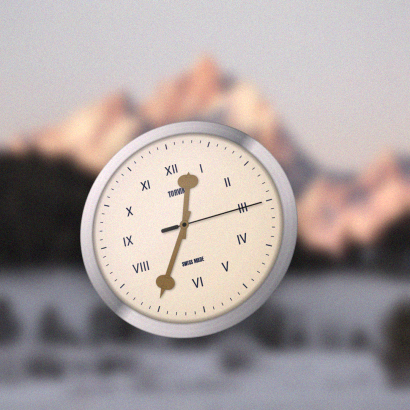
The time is 12:35:15
